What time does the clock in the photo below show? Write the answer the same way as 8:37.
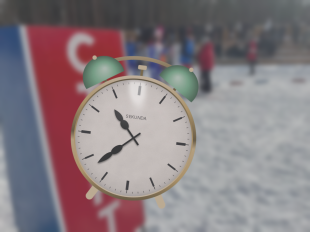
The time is 10:38
